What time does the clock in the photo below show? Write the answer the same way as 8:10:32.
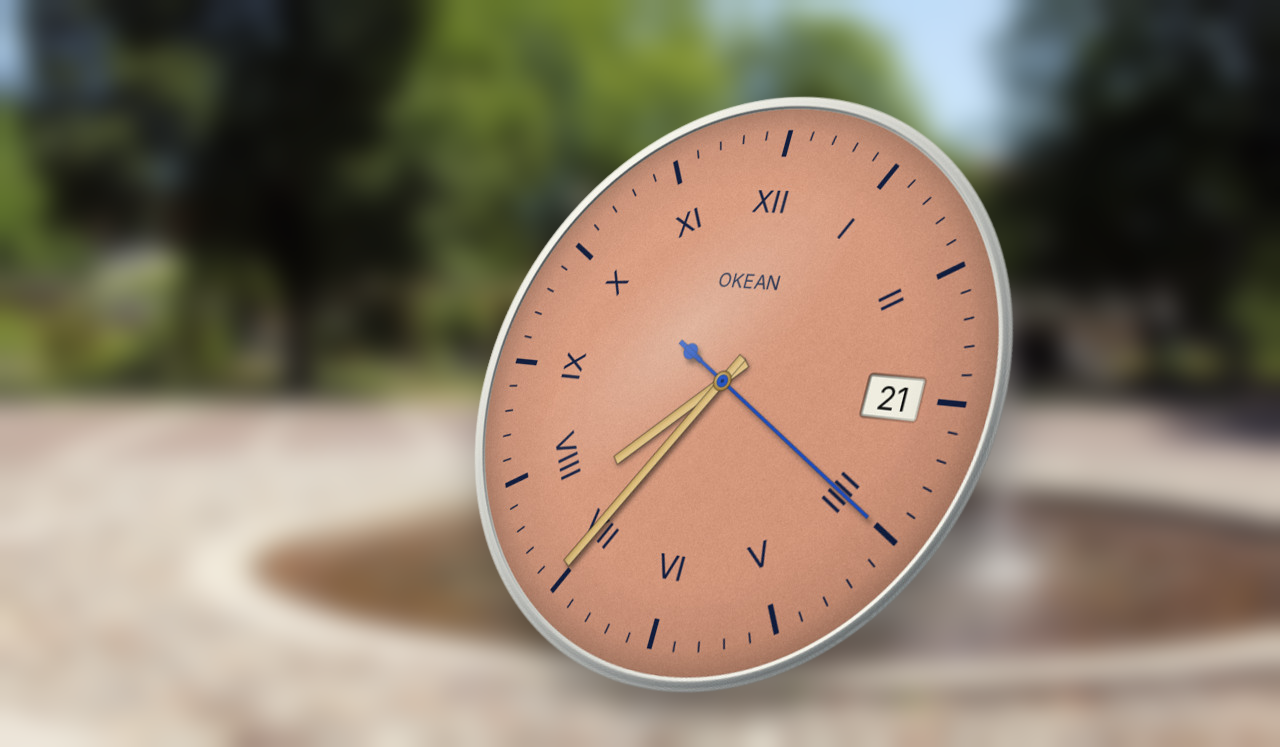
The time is 7:35:20
